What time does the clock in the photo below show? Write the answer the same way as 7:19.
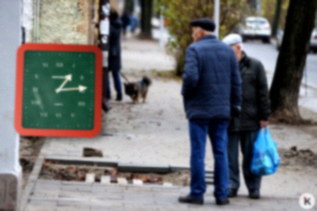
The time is 1:14
